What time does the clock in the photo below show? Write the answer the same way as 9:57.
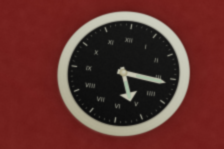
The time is 5:16
